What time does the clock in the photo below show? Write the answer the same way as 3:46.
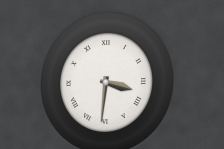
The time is 3:31
